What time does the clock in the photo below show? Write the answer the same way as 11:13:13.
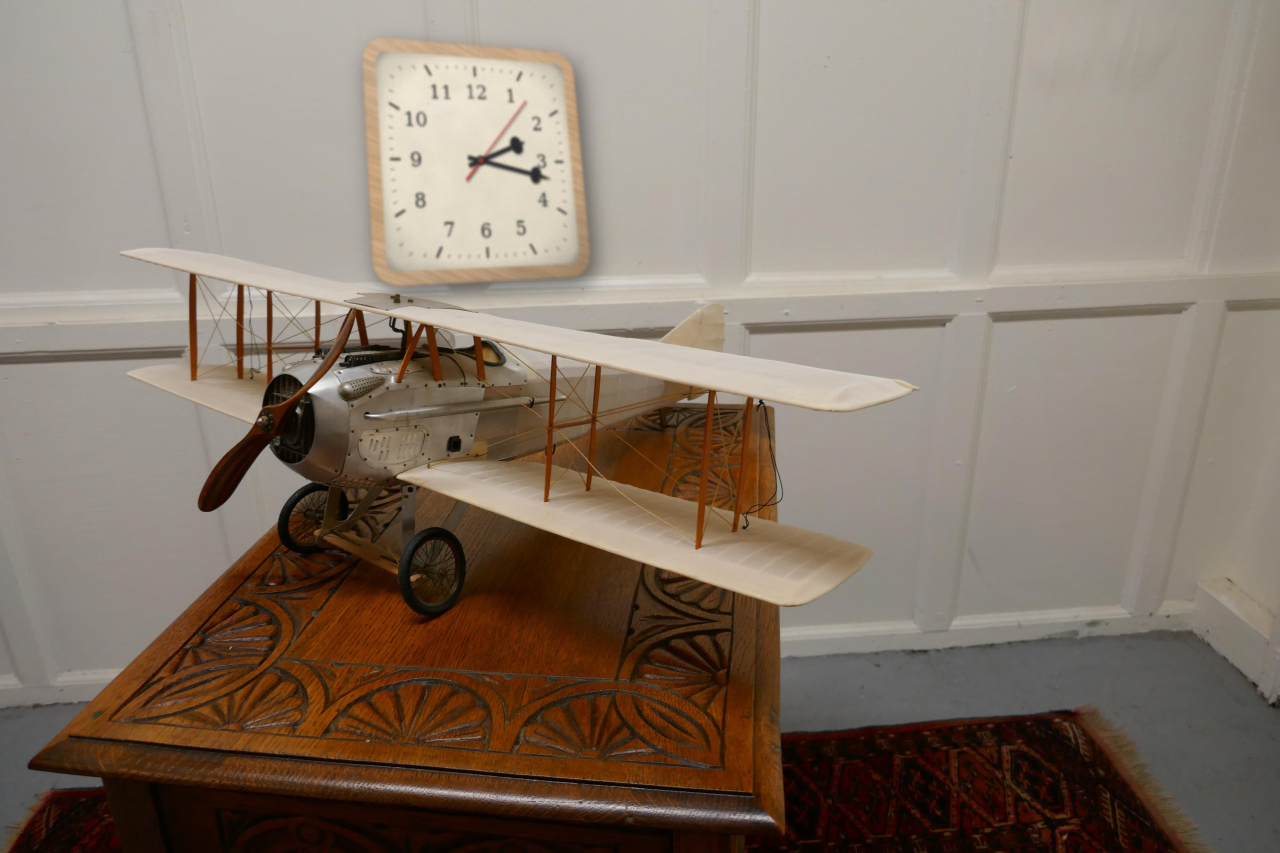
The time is 2:17:07
